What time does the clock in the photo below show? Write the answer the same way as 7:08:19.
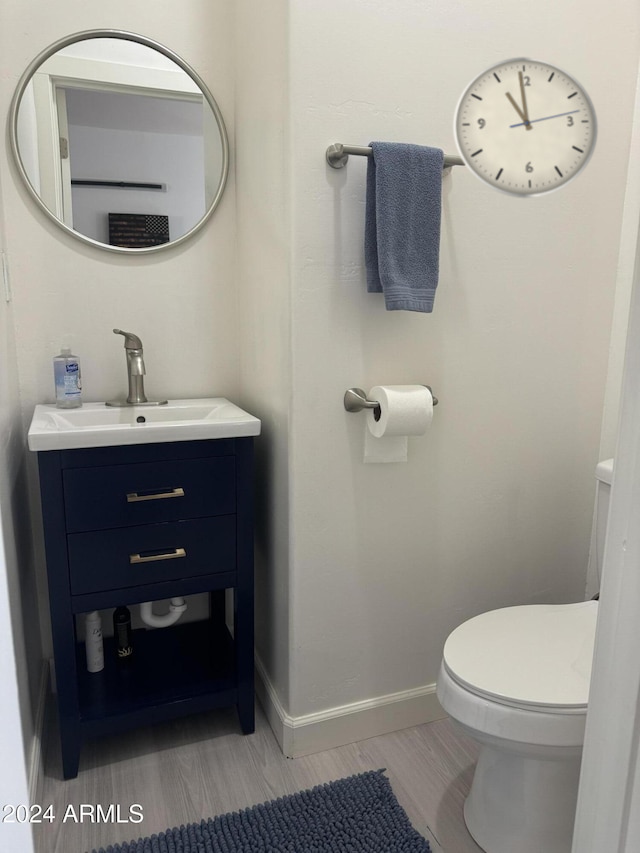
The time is 10:59:13
